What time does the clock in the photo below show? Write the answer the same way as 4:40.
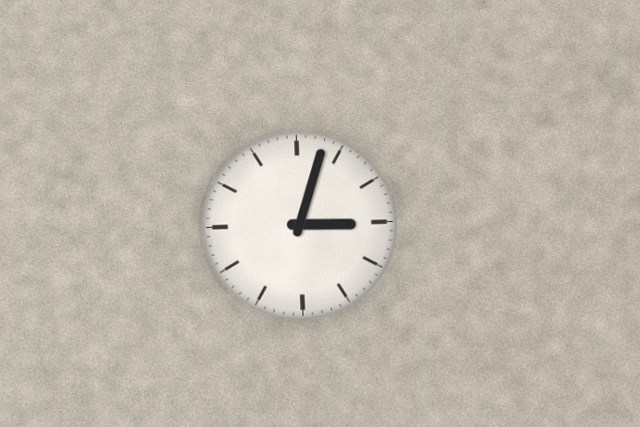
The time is 3:03
